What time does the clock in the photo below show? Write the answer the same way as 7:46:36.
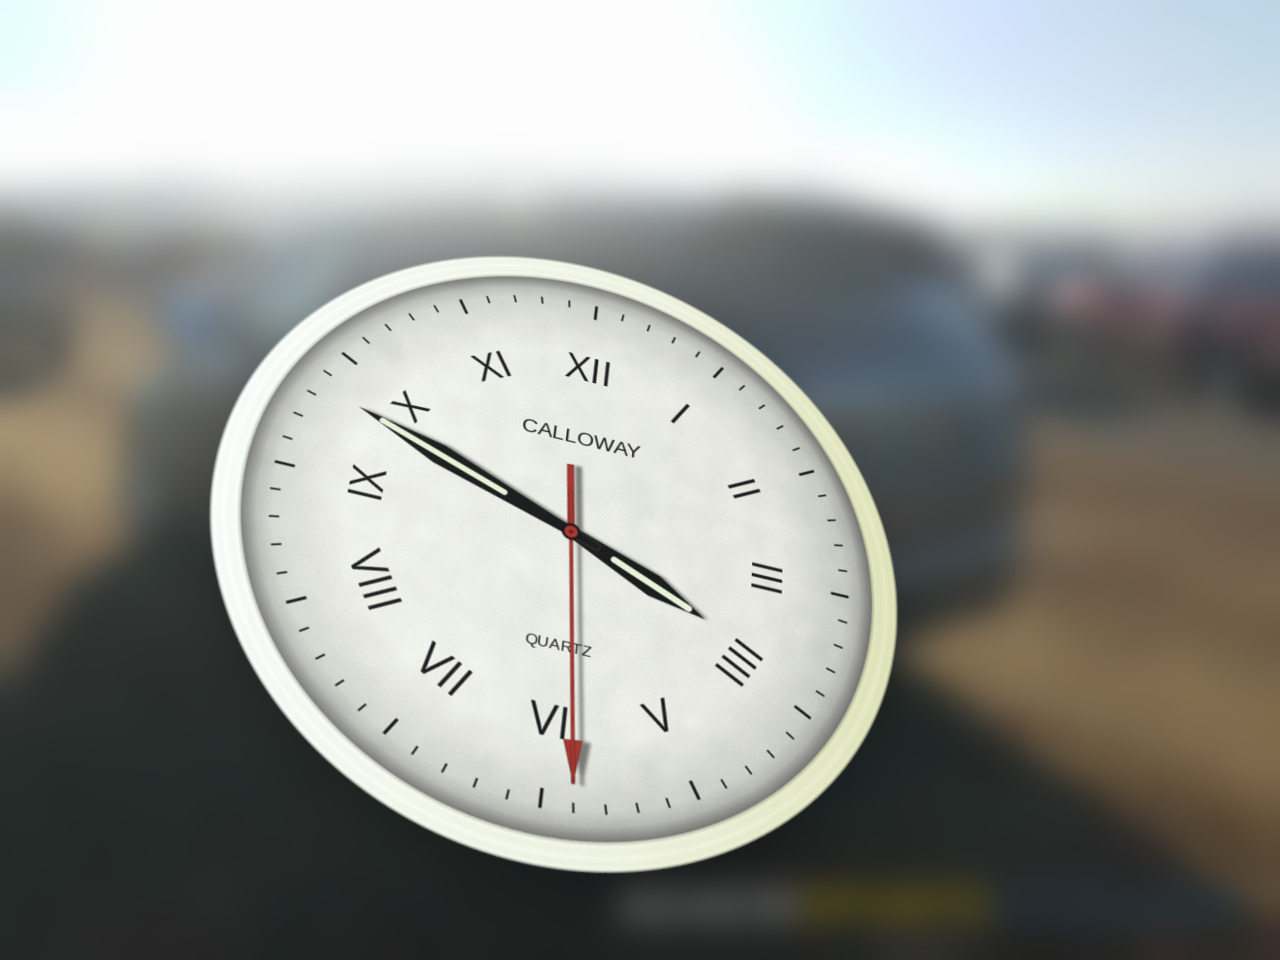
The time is 3:48:29
